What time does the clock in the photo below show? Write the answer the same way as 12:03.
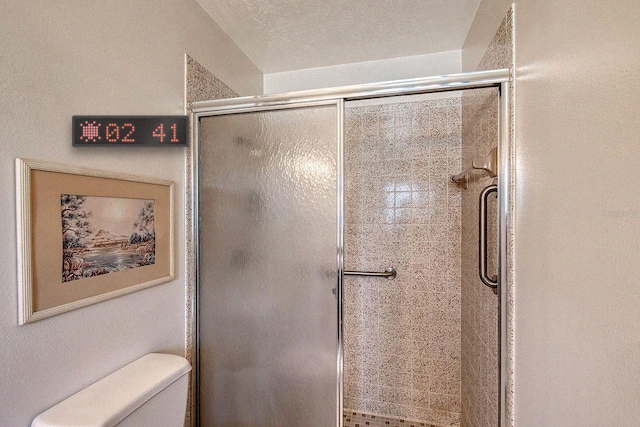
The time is 2:41
